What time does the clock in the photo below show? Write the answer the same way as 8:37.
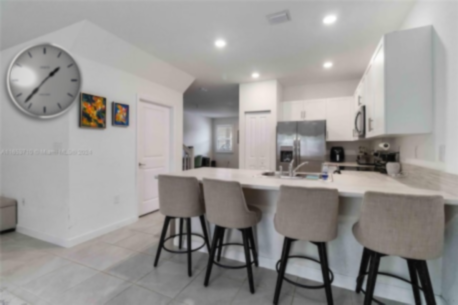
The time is 1:37
